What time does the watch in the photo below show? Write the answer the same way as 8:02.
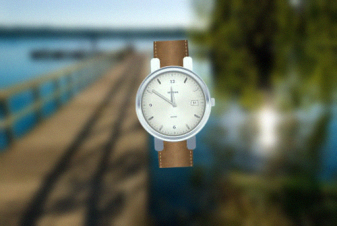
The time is 11:51
